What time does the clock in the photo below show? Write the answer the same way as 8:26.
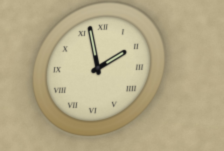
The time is 1:57
